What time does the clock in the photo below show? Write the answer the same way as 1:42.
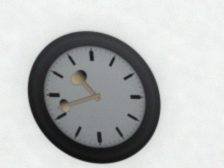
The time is 10:42
